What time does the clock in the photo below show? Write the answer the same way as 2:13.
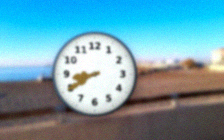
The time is 8:40
